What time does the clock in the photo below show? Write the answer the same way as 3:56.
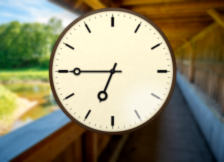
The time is 6:45
